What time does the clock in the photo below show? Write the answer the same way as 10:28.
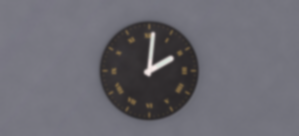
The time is 2:01
